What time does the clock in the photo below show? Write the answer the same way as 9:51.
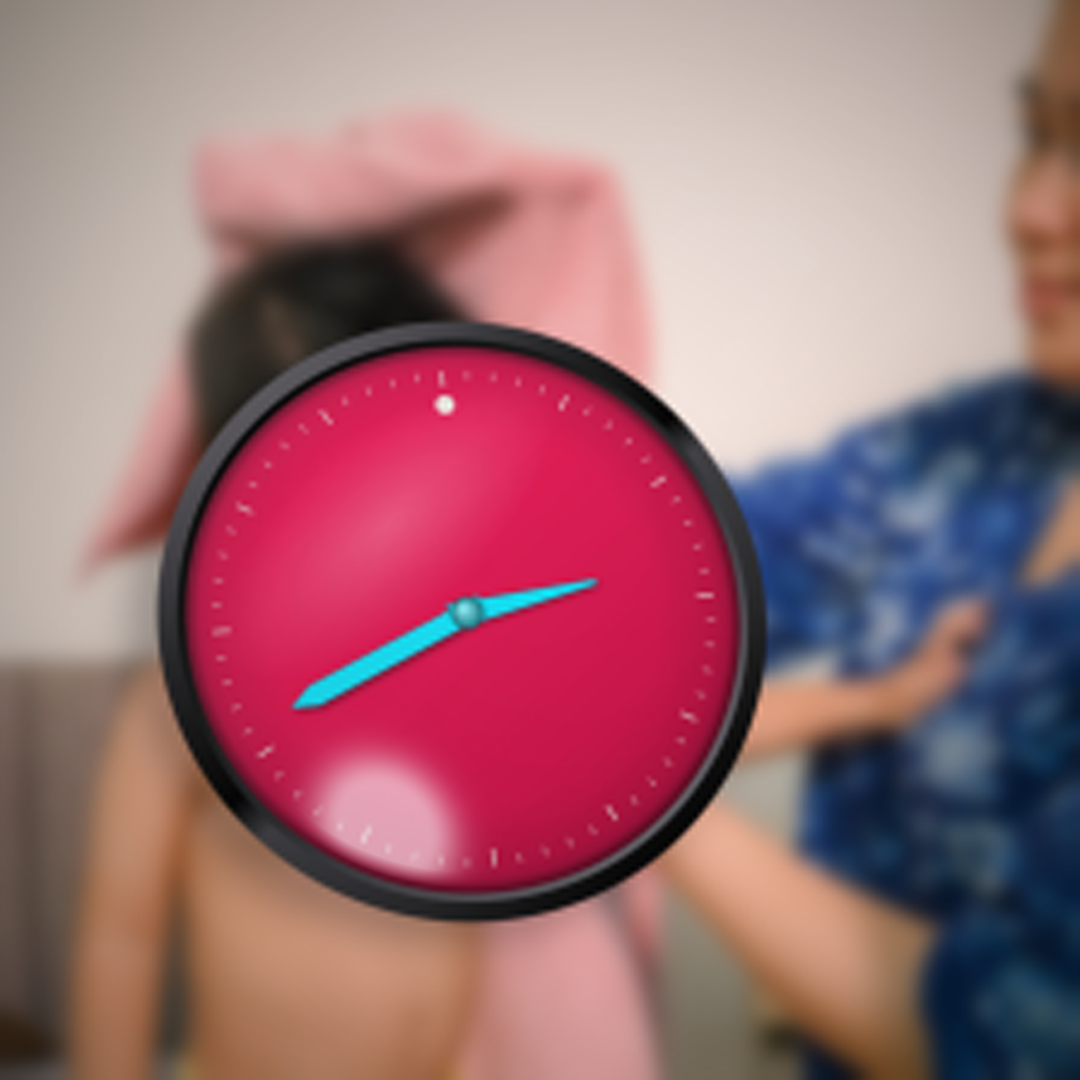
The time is 2:41
